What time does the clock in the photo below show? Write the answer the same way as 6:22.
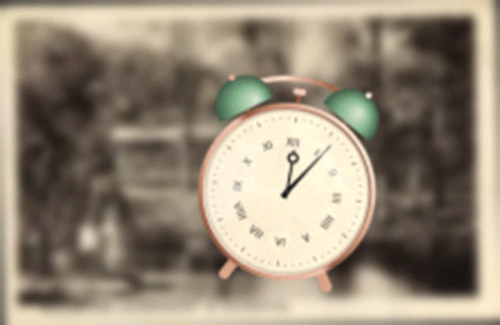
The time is 12:06
